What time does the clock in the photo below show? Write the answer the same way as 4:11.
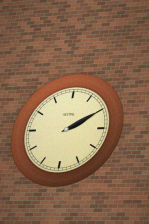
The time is 2:10
